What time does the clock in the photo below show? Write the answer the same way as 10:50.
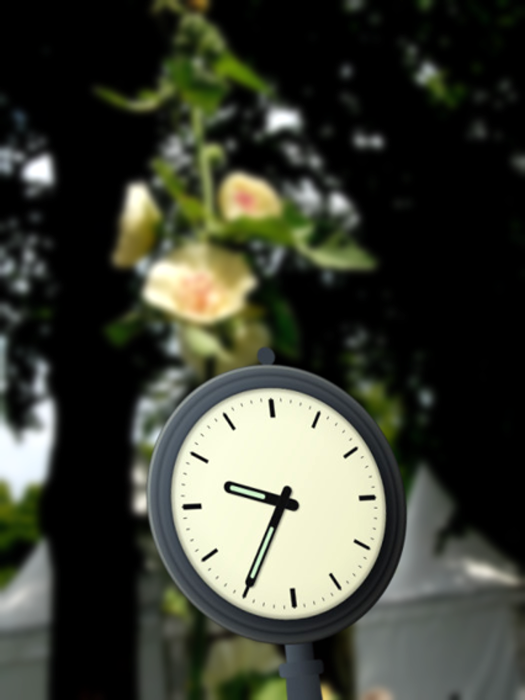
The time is 9:35
